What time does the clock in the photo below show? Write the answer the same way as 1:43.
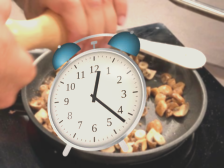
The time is 12:22
